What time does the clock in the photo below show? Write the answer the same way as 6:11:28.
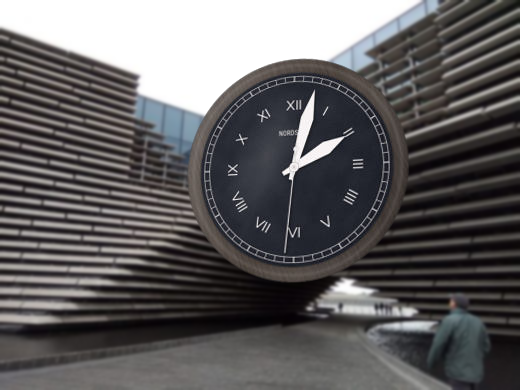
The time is 2:02:31
